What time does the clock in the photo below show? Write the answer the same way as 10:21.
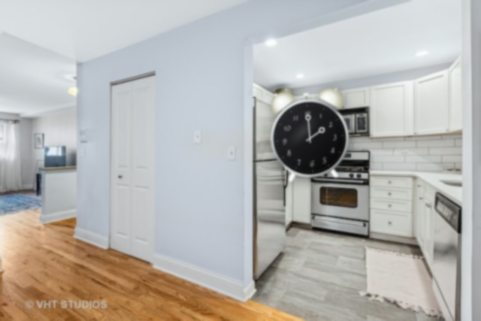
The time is 2:00
